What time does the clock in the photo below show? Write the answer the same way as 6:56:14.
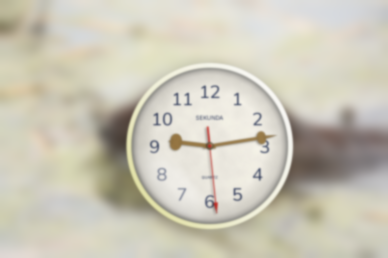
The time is 9:13:29
